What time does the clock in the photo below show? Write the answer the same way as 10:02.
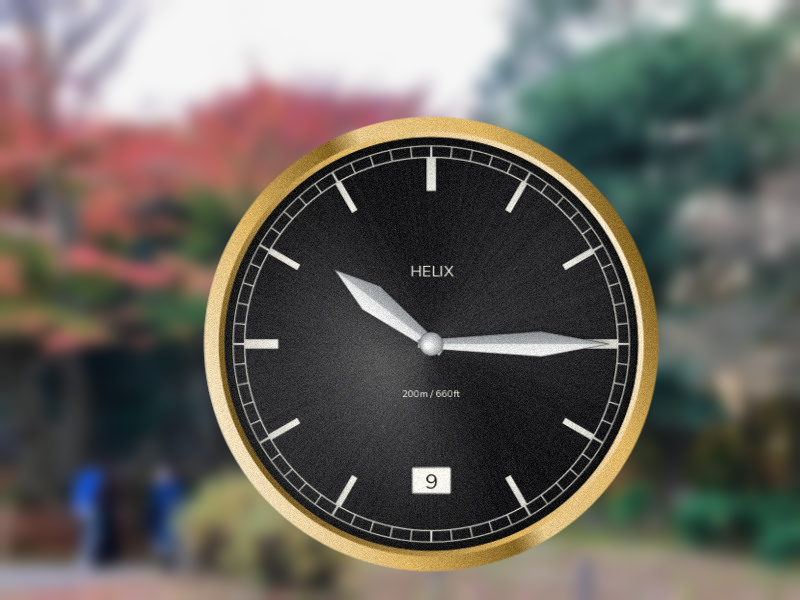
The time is 10:15
